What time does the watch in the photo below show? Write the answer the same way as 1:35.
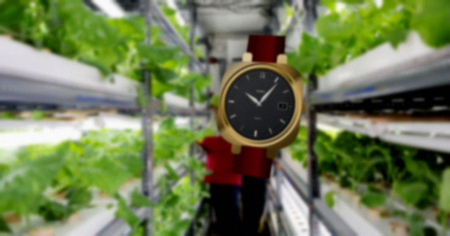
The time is 10:06
